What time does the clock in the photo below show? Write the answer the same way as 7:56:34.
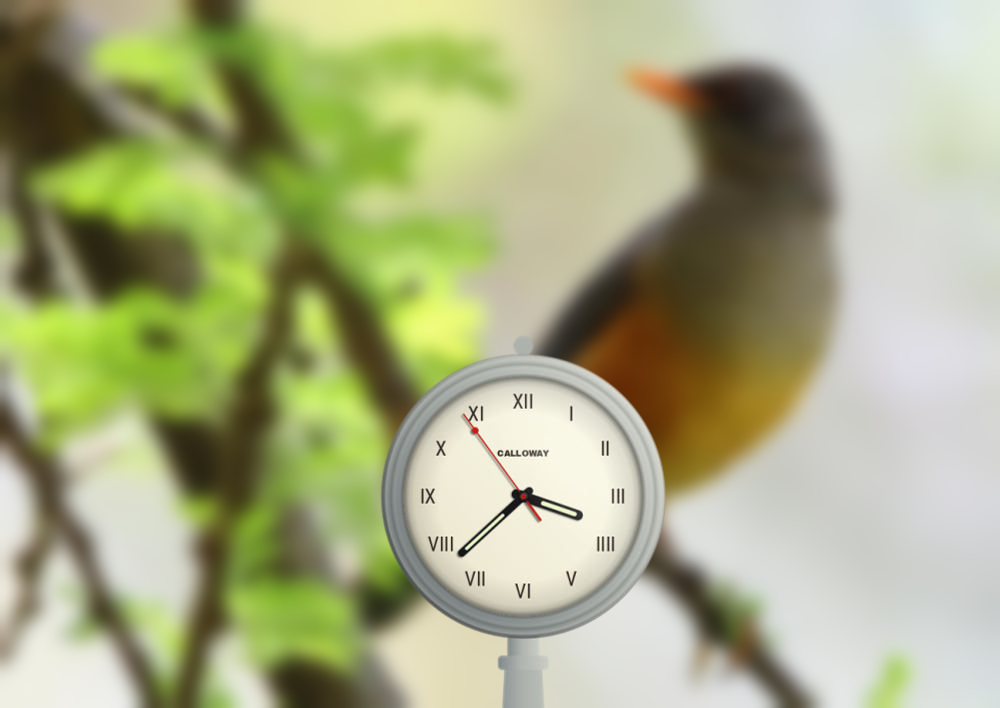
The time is 3:37:54
